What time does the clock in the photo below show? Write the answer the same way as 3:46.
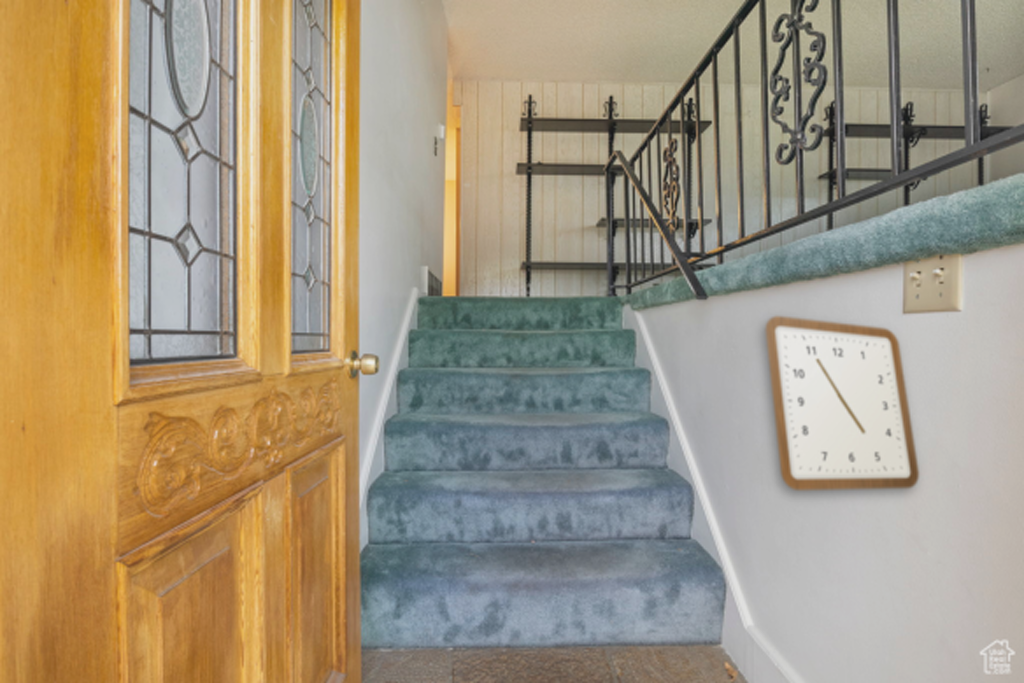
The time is 4:55
